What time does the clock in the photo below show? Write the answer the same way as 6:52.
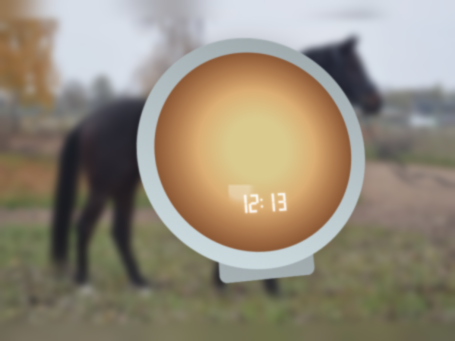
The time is 12:13
